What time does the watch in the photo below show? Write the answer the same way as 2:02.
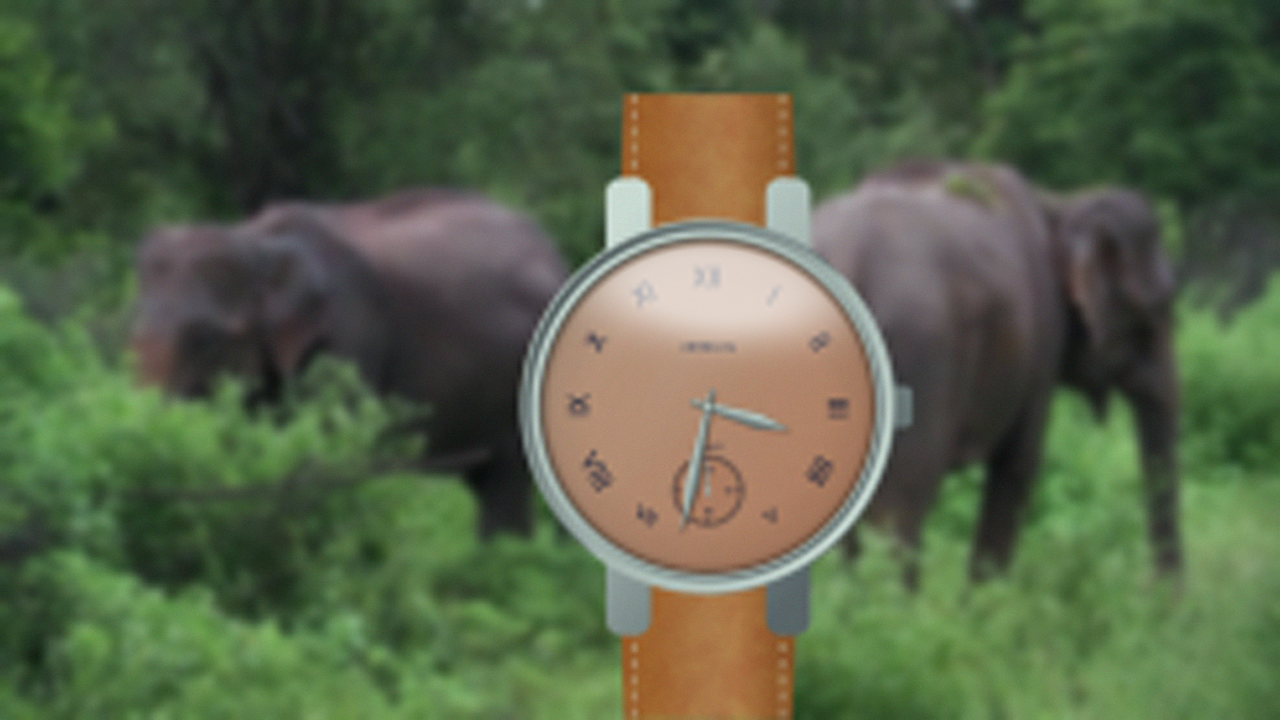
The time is 3:32
